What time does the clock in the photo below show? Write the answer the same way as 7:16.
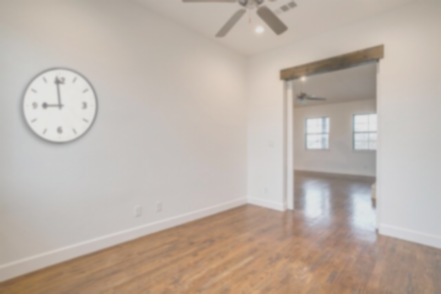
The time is 8:59
